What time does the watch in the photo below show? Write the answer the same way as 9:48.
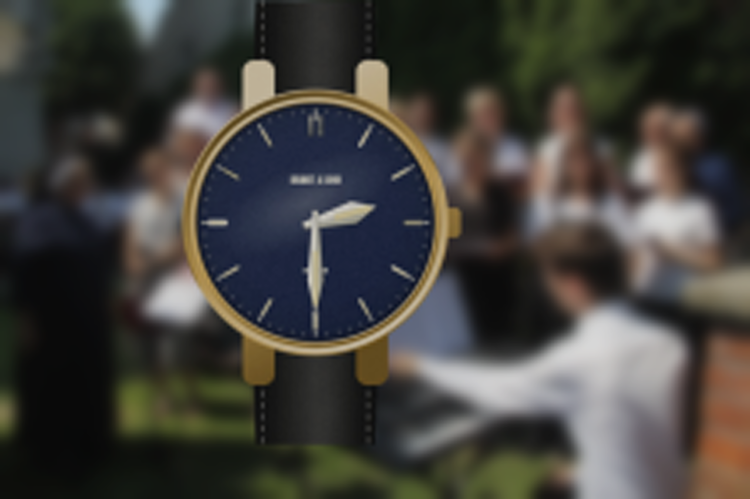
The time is 2:30
